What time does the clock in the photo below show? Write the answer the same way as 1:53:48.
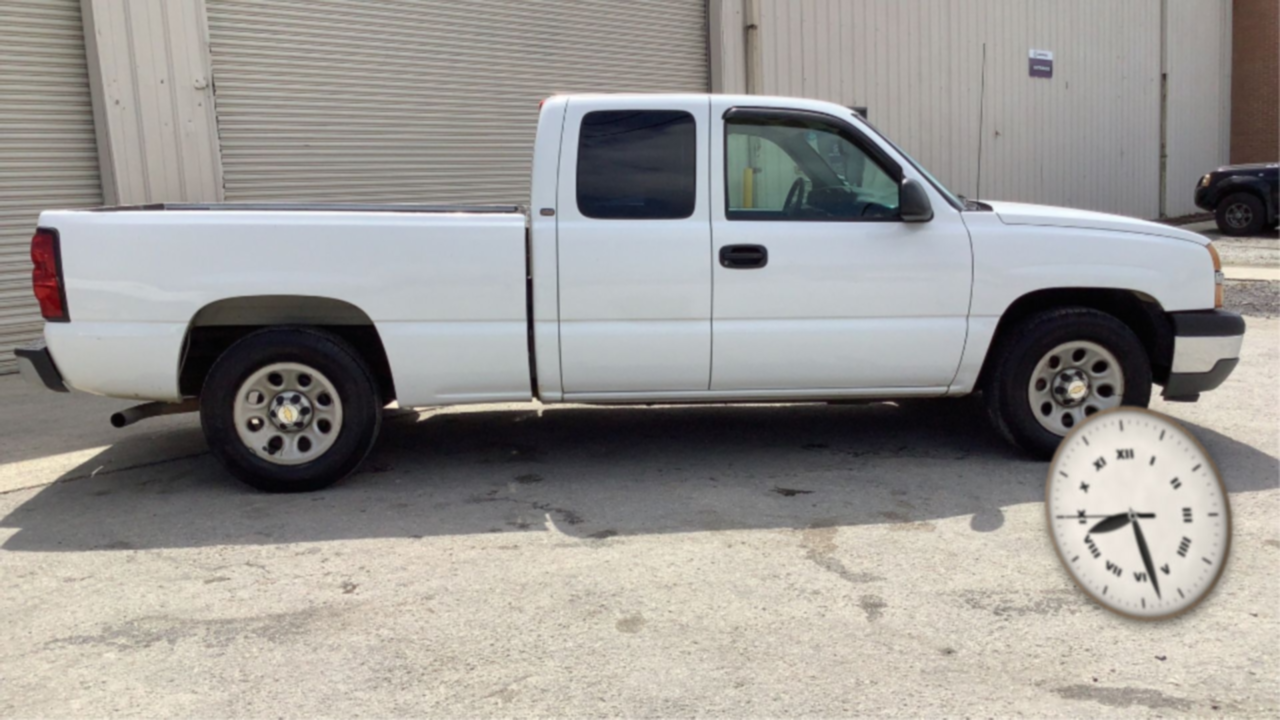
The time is 8:27:45
